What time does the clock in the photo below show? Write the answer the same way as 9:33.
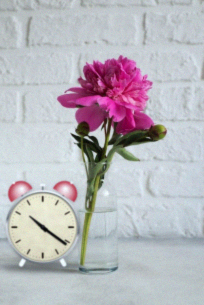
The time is 10:21
